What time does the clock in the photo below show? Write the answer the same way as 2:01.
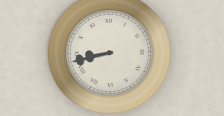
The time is 8:43
